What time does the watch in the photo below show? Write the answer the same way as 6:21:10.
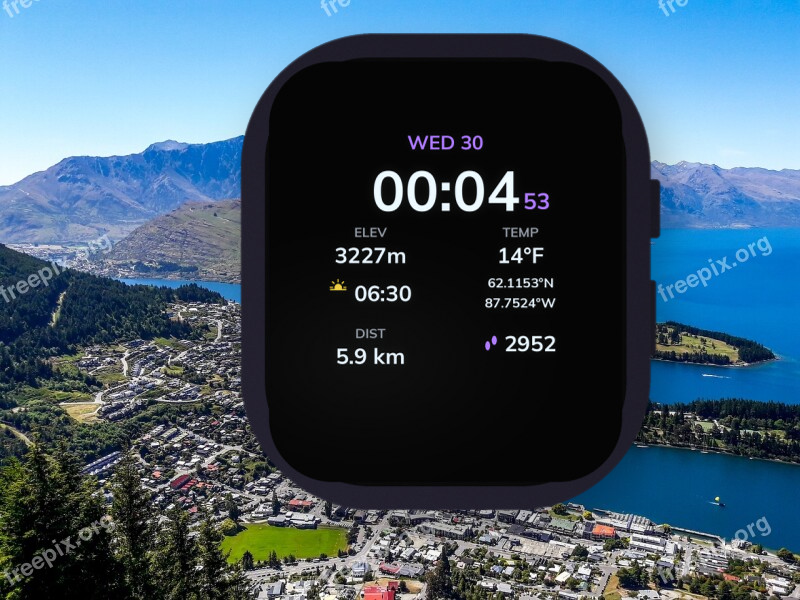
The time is 0:04:53
